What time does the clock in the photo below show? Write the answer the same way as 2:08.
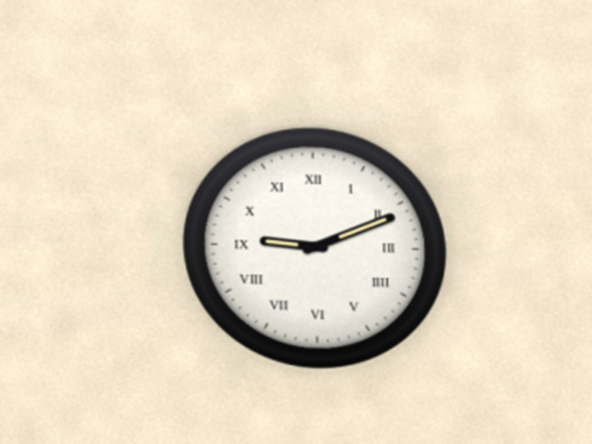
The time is 9:11
